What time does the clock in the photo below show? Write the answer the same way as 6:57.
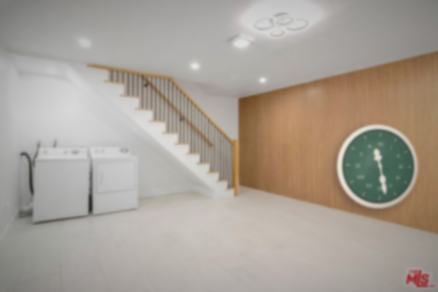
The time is 11:28
